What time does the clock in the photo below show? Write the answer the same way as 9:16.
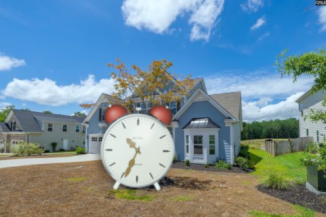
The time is 10:34
